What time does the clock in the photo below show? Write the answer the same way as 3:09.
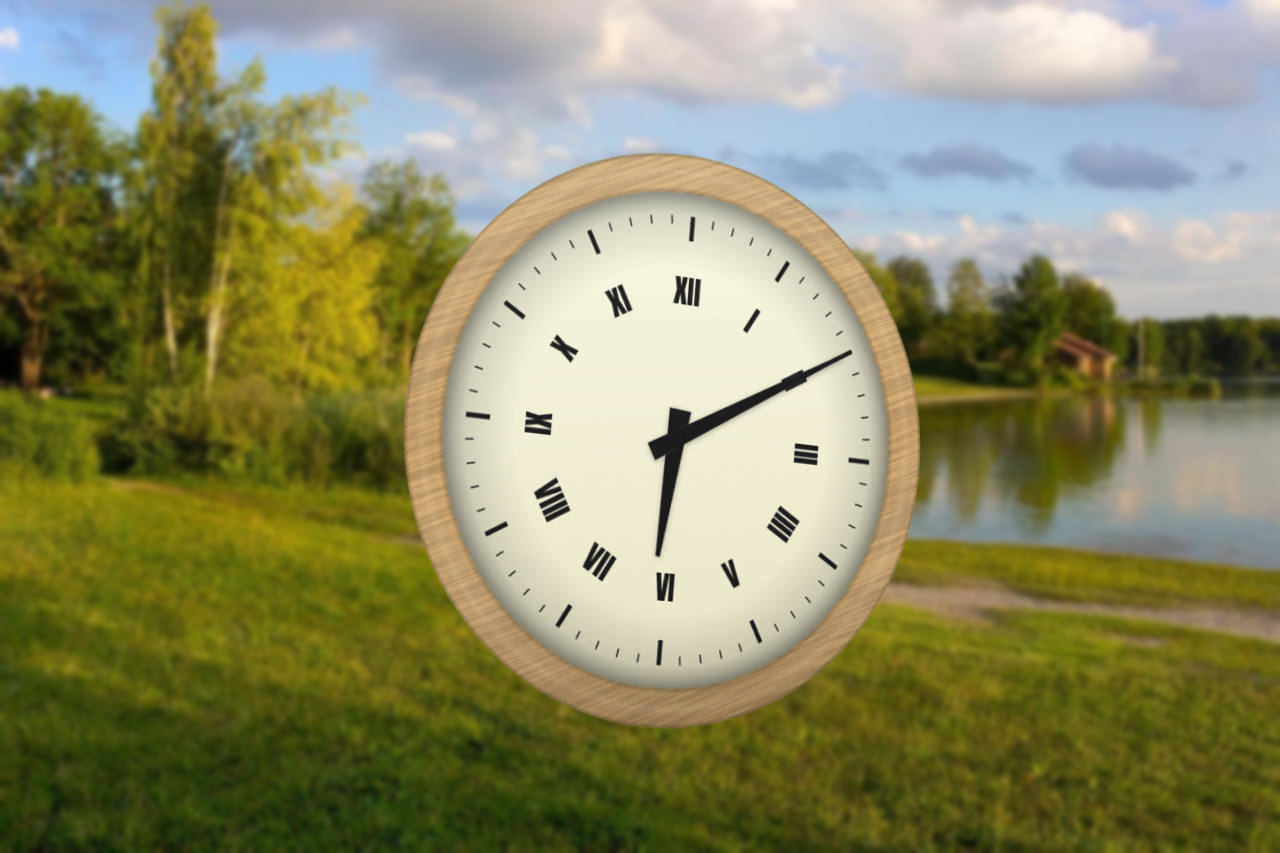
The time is 6:10
